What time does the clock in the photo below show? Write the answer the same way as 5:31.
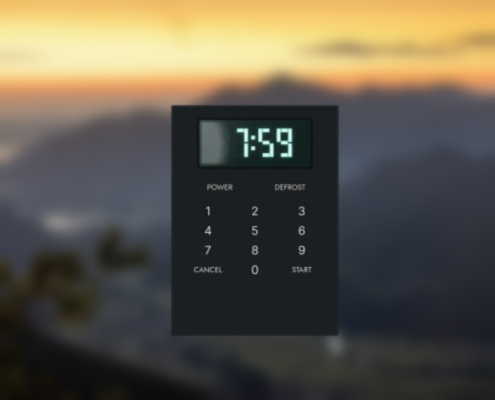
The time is 7:59
